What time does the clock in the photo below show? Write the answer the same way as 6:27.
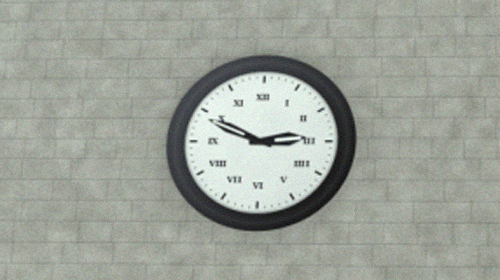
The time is 2:49
